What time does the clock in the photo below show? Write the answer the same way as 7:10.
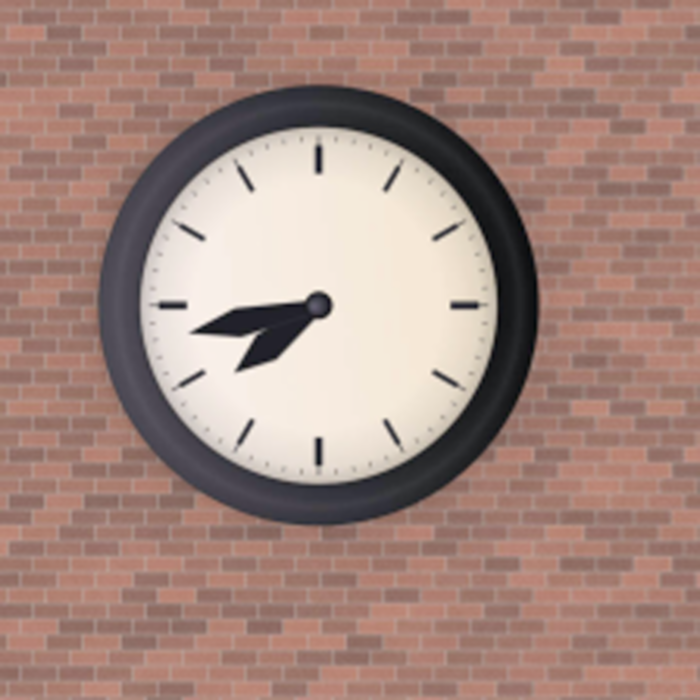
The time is 7:43
